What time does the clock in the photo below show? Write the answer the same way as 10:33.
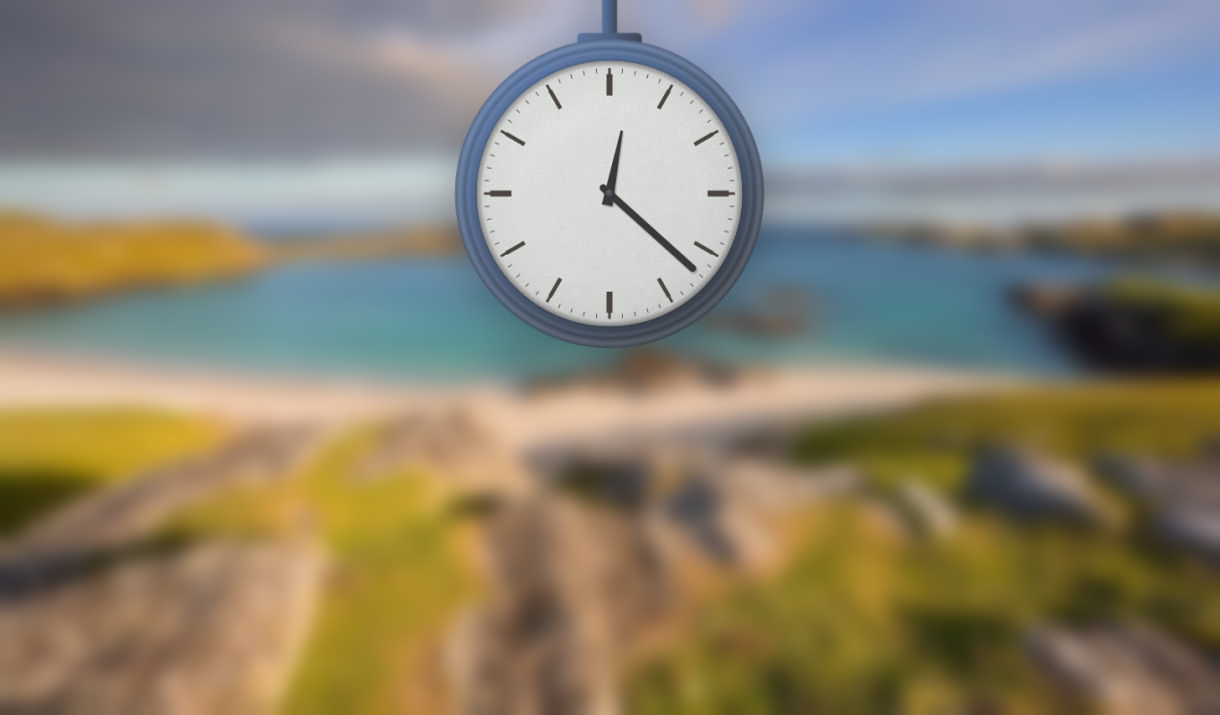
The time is 12:22
